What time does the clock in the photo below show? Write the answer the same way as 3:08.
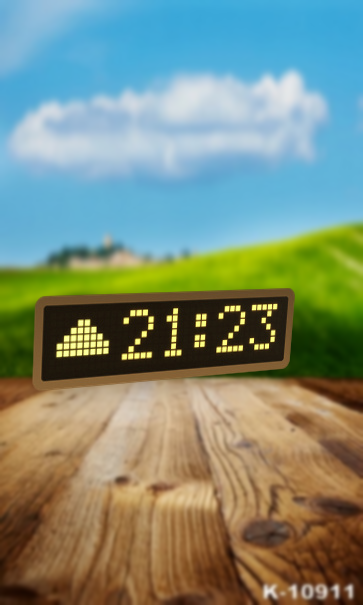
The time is 21:23
